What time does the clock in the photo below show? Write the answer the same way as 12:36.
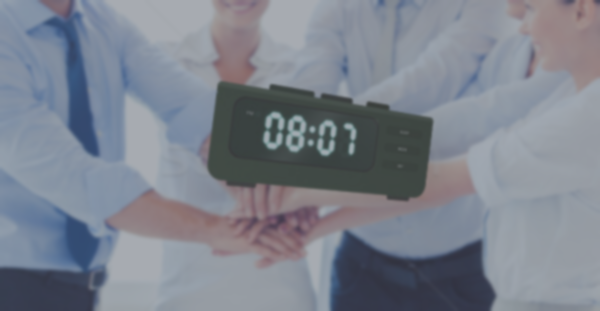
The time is 8:07
